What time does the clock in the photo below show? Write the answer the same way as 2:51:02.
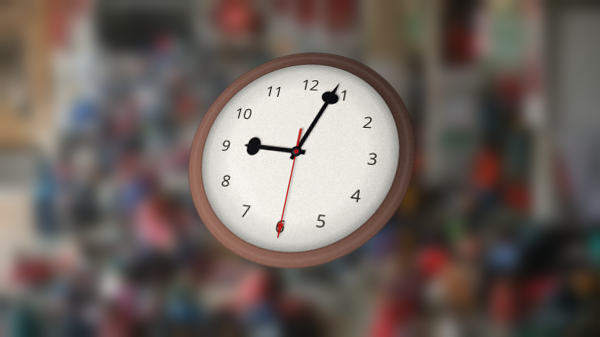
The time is 9:03:30
